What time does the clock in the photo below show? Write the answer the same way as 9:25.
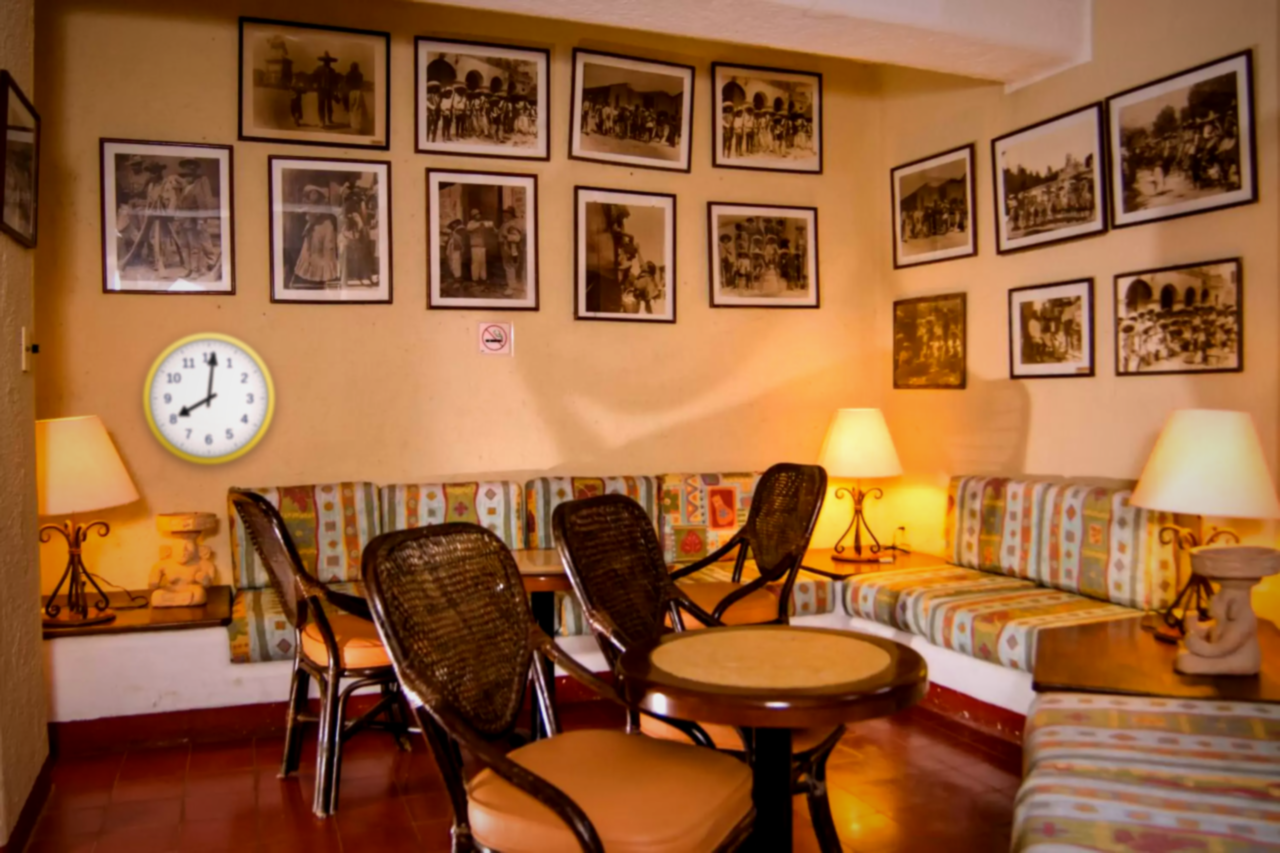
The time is 8:01
